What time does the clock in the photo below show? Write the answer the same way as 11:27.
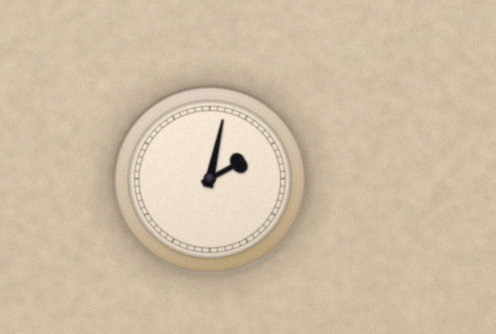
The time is 2:02
